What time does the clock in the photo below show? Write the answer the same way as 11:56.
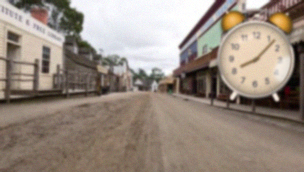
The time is 8:07
